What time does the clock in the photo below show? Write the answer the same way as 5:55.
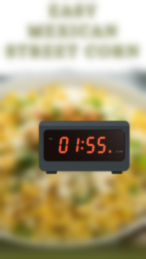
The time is 1:55
